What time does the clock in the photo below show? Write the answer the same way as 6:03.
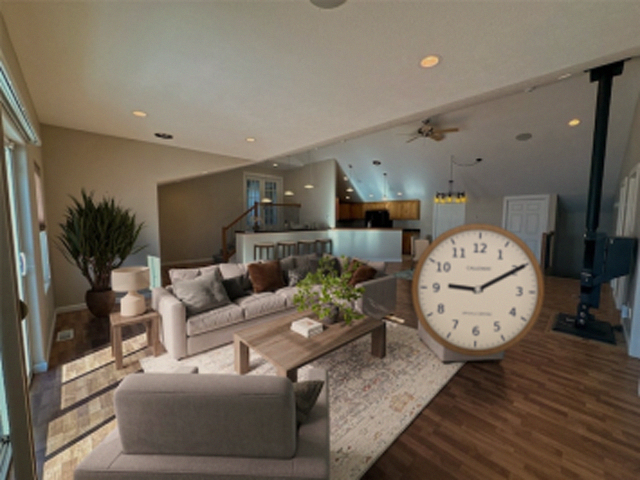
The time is 9:10
